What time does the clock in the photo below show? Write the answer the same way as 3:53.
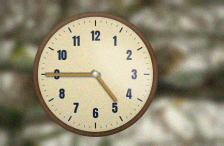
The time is 4:45
